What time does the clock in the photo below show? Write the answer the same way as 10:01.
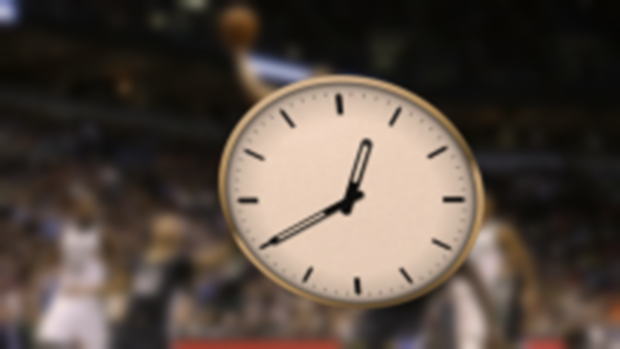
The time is 12:40
